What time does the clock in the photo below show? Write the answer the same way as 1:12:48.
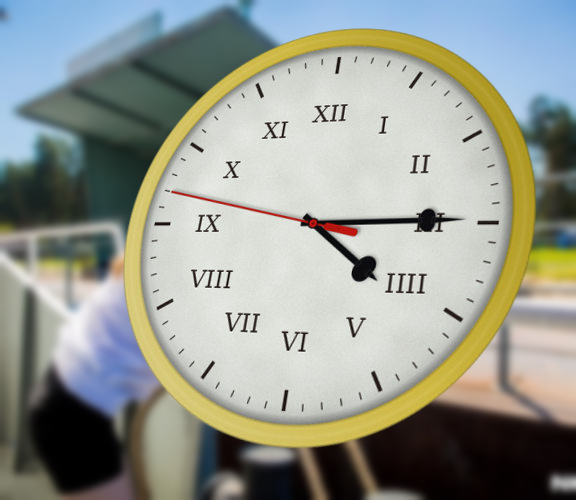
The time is 4:14:47
